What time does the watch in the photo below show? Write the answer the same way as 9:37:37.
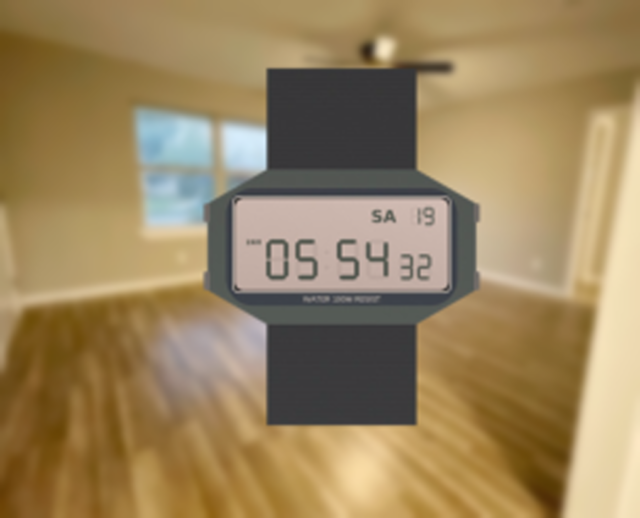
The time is 5:54:32
